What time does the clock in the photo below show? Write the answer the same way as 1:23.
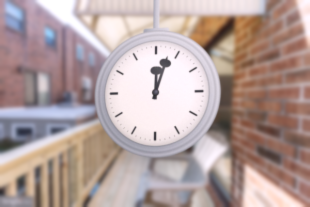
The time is 12:03
